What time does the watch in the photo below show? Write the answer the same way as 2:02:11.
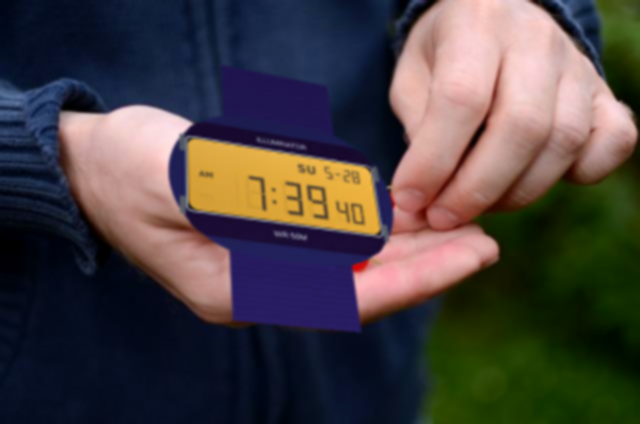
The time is 7:39:40
